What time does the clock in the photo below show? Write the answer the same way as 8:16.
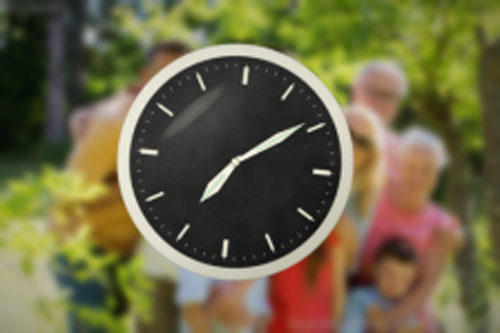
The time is 7:09
